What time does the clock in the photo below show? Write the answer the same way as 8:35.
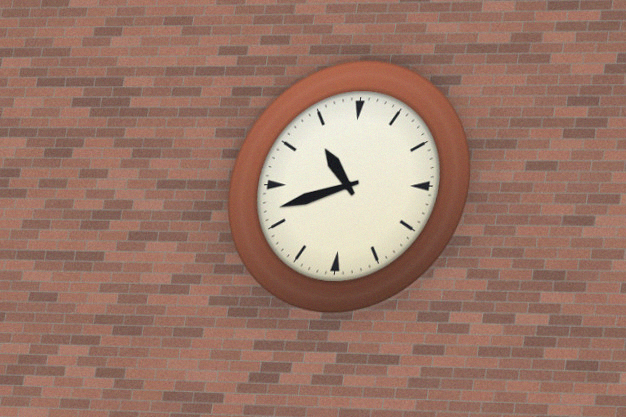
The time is 10:42
